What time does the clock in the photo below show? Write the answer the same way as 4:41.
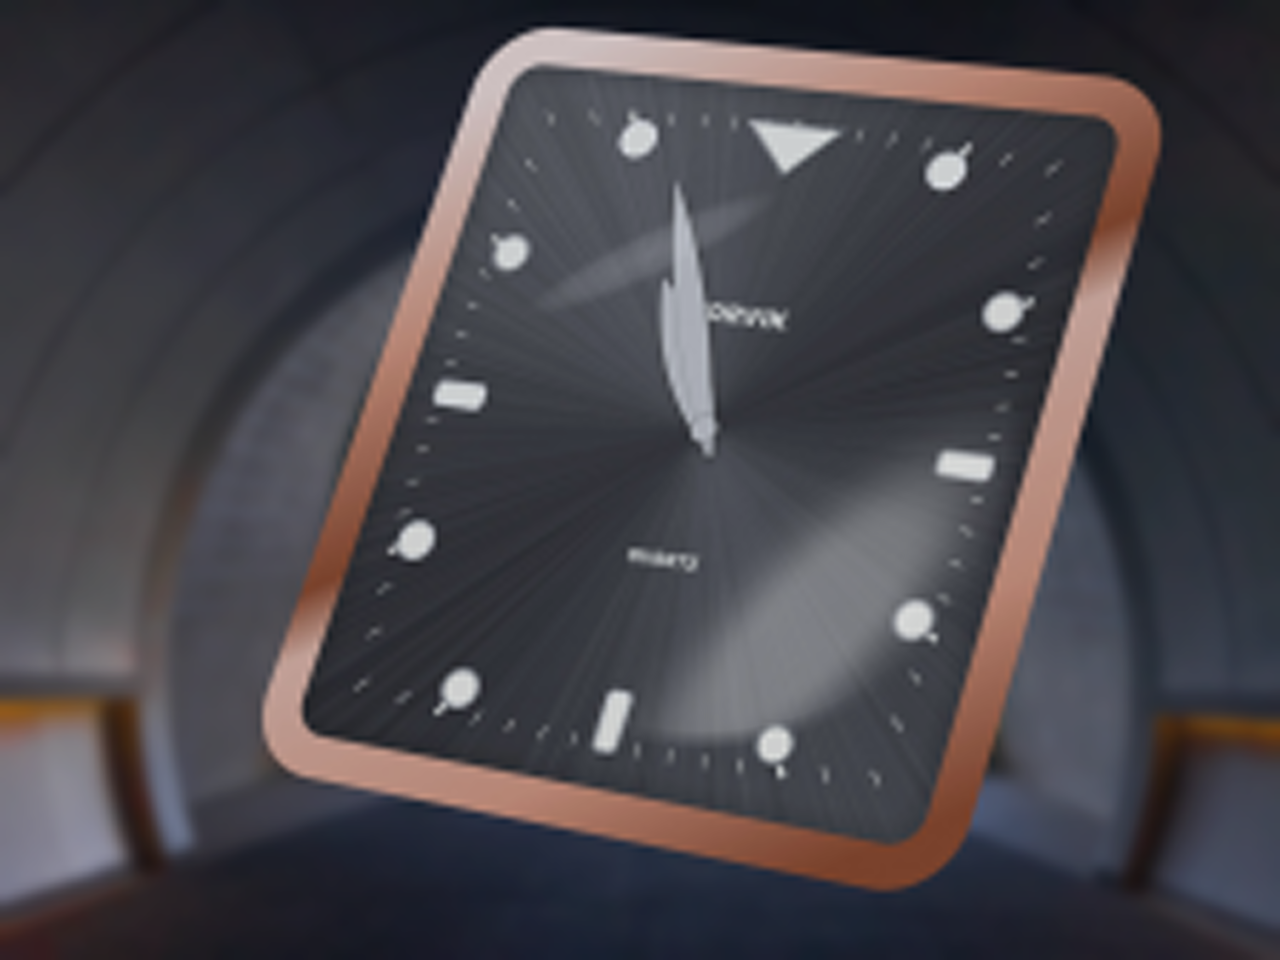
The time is 10:56
